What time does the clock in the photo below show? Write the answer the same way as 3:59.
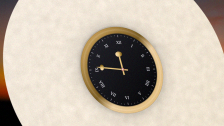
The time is 11:46
